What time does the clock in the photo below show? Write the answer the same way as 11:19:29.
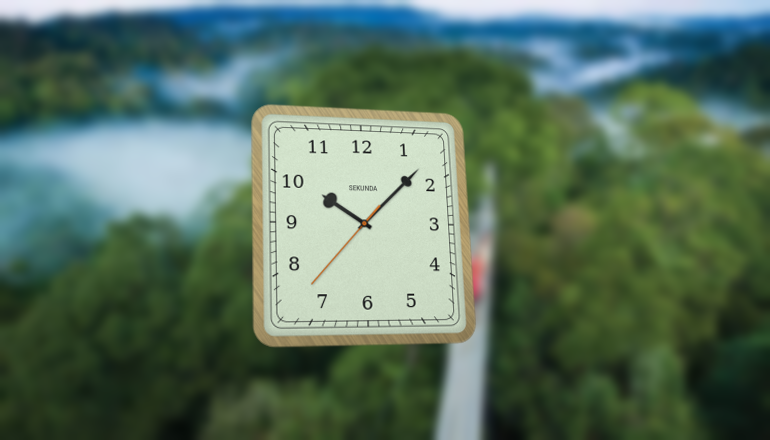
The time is 10:07:37
